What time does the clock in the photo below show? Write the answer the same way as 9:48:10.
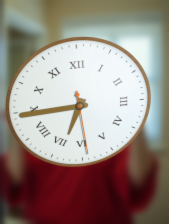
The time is 6:44:29
